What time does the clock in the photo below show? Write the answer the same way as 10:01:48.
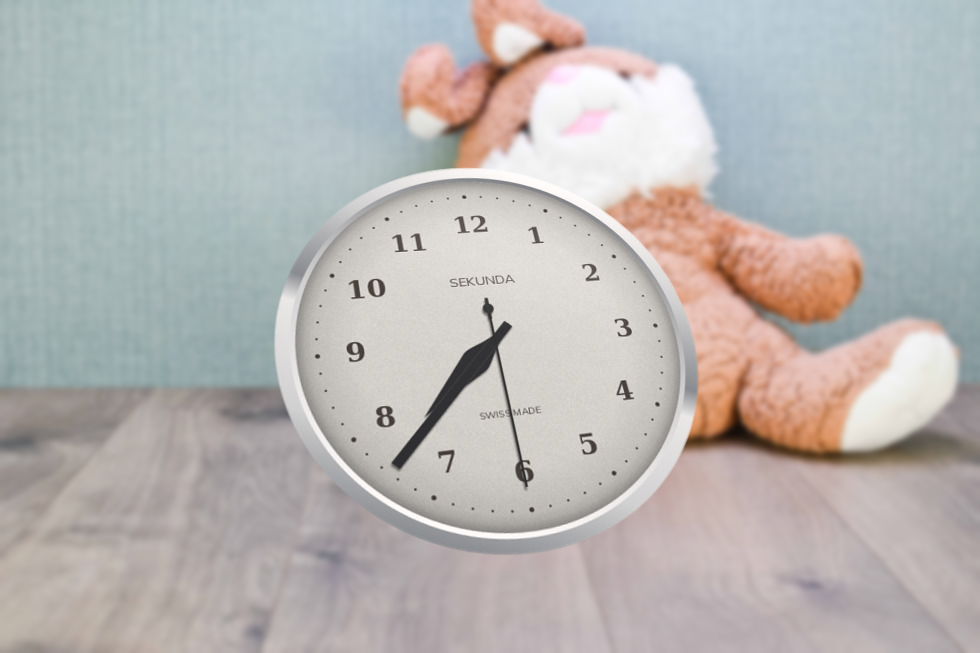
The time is 7:37:30
